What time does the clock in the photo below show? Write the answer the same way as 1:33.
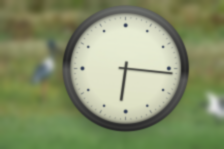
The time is 6:16
